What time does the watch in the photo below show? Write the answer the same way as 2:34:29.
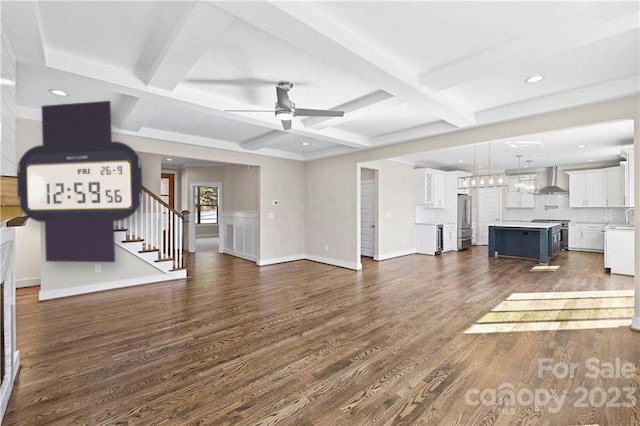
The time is 12:59:56
